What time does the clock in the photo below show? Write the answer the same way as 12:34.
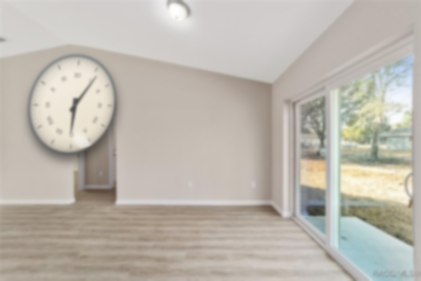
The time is 6:06
